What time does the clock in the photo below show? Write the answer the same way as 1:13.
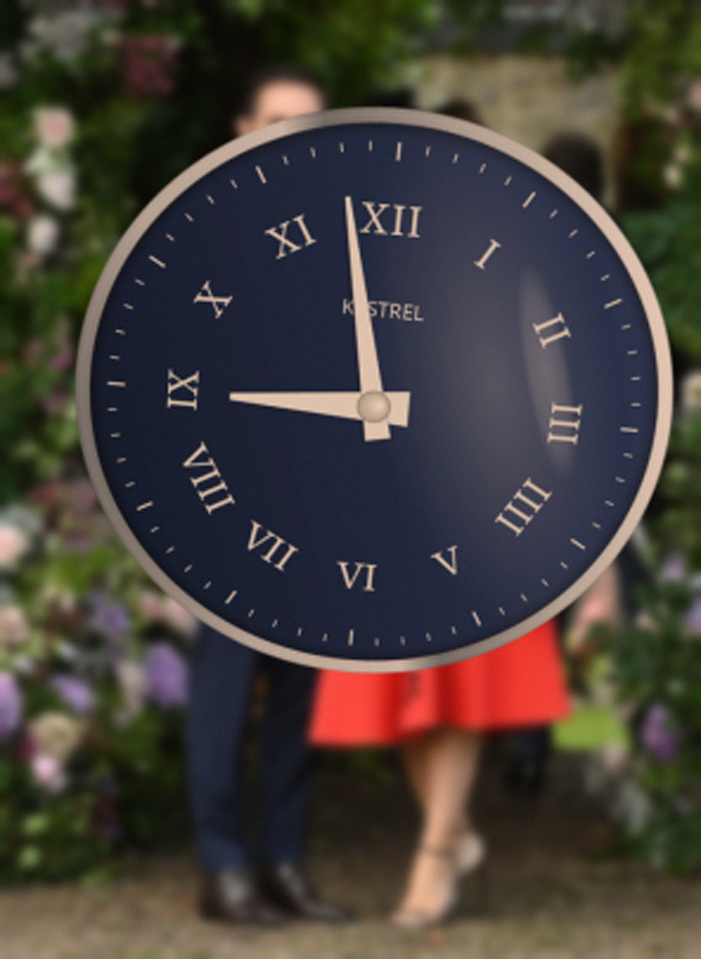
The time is 8:58
